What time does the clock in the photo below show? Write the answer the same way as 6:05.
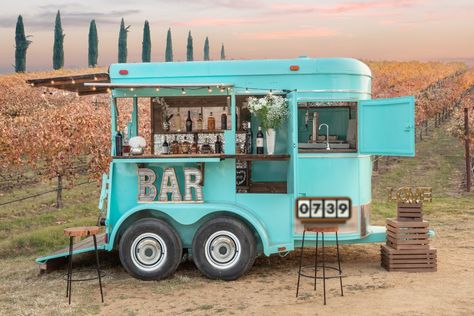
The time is 7:39
